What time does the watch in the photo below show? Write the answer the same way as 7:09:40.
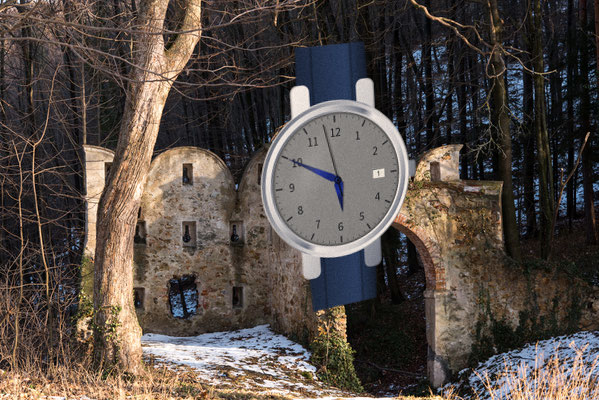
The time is 5:49:58
